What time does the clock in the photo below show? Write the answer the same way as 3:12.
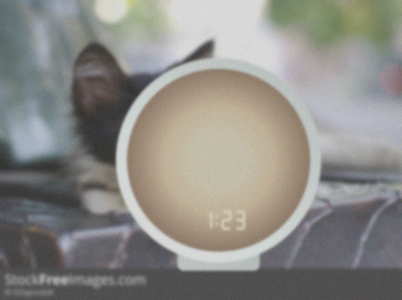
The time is 1:23
